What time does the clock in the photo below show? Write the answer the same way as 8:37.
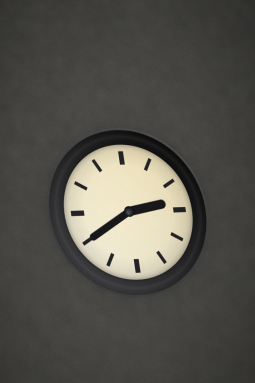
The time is 2:40
